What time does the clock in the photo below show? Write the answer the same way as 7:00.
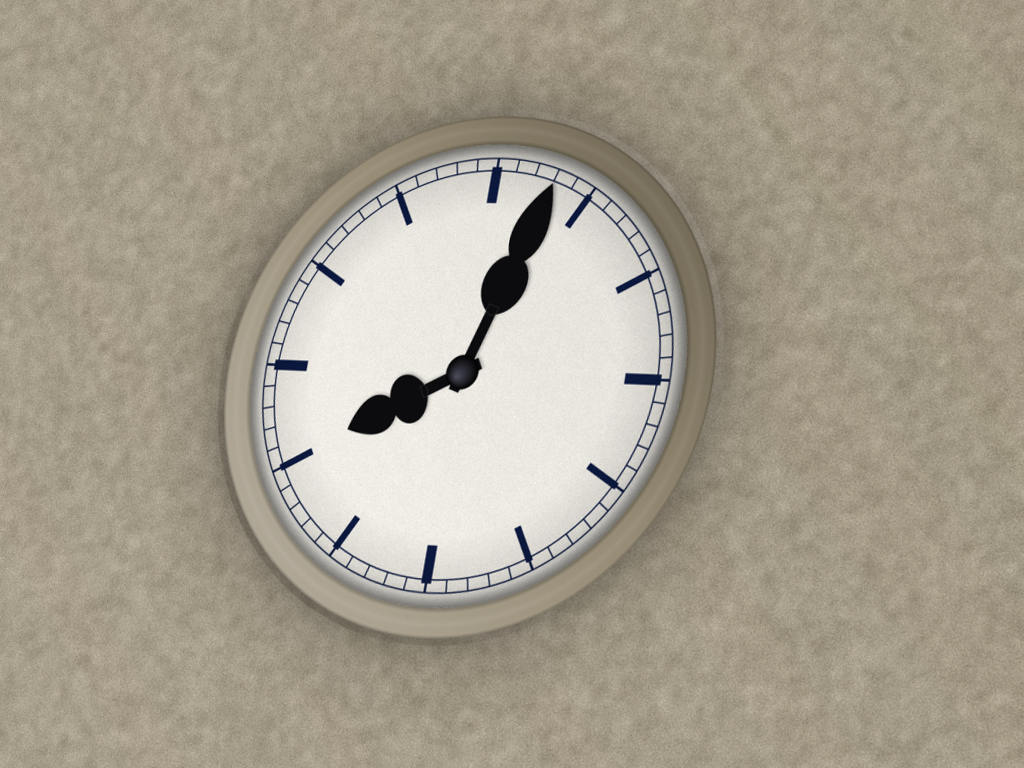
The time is 8:03
